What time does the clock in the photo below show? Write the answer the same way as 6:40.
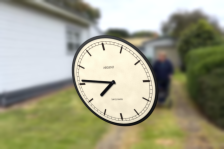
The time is 7:46
